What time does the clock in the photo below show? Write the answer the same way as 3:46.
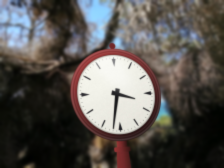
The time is 3:32
